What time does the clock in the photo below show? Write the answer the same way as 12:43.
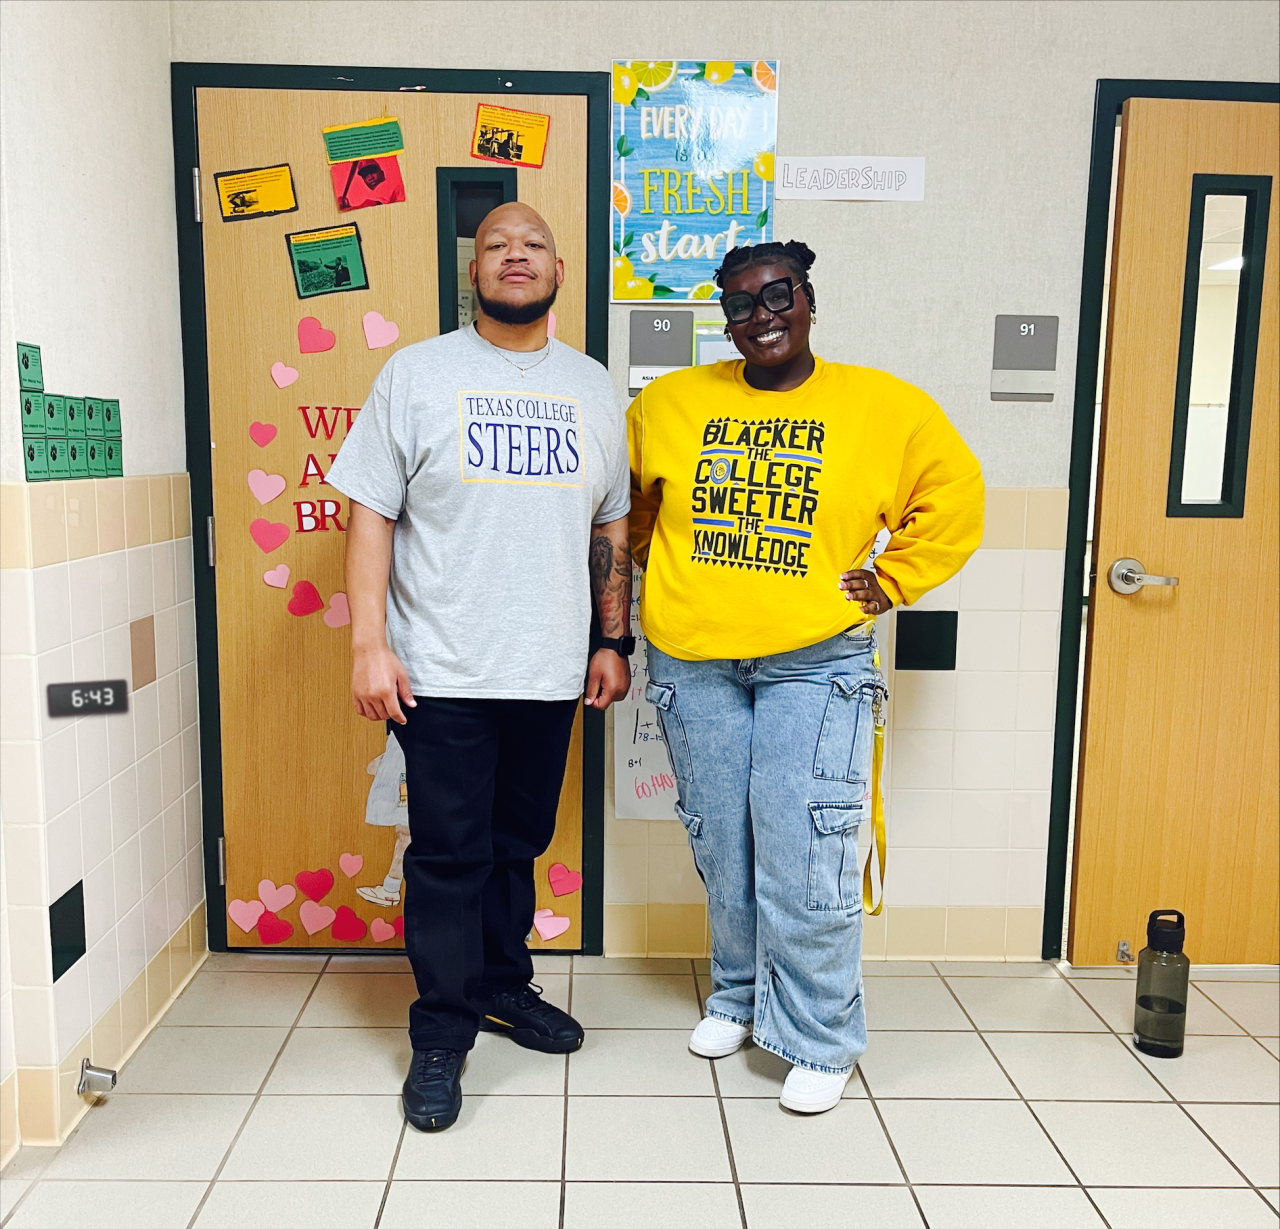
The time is 6:43
